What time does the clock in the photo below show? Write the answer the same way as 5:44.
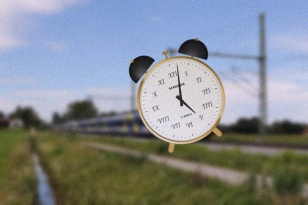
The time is 5:02
